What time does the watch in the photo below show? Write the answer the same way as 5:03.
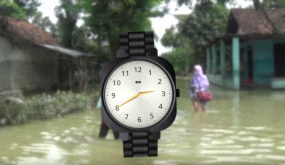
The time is 2:40
